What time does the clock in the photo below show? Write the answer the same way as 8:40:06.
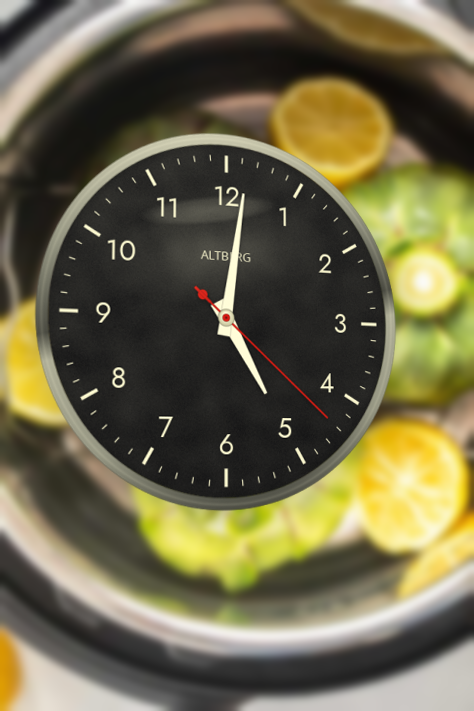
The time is 5:01:22
